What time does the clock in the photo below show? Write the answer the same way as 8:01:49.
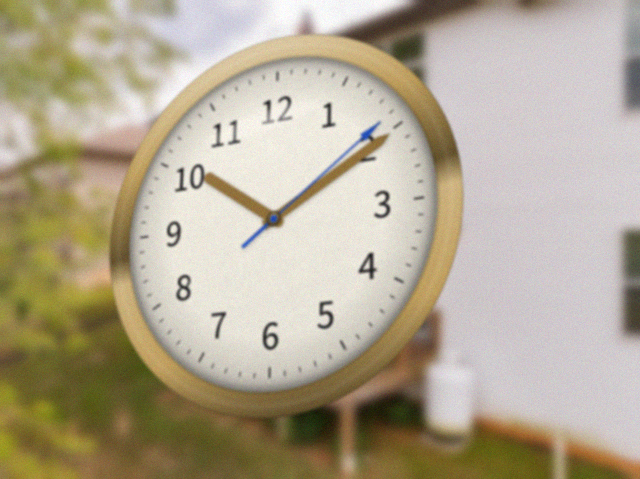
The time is 10:10:09
